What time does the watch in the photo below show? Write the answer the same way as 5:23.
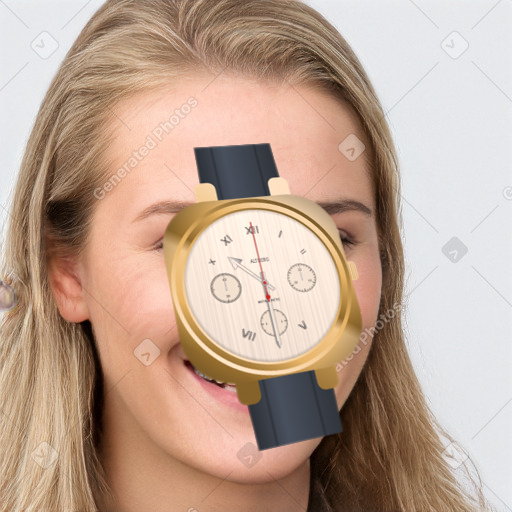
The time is 10:30
